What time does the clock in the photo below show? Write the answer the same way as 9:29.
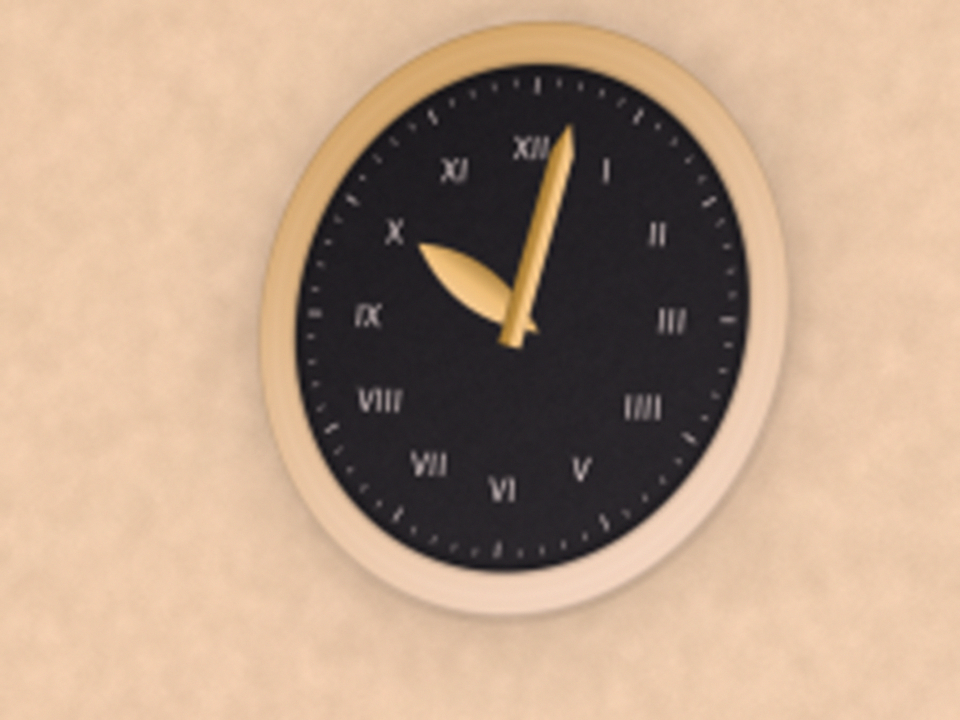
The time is 10:02
